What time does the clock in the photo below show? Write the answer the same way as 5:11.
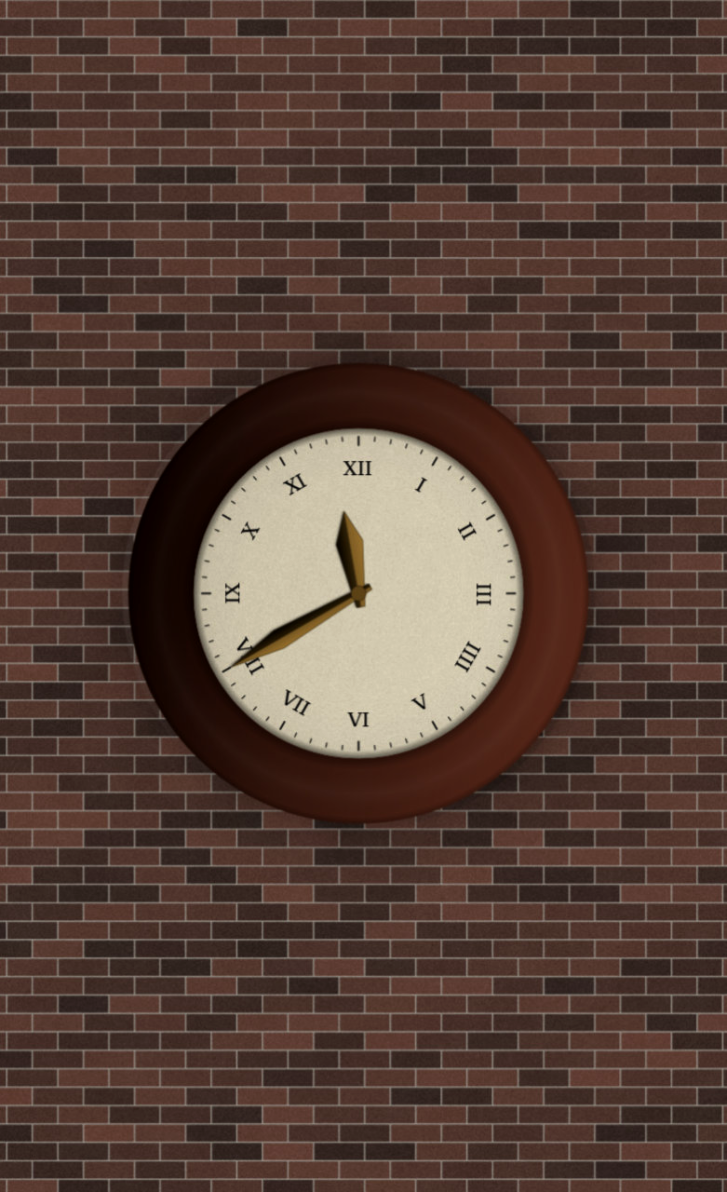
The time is 11:40
